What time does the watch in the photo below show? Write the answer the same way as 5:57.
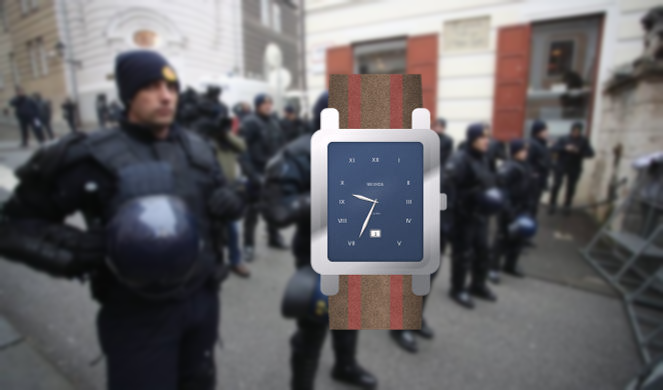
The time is 9:34
